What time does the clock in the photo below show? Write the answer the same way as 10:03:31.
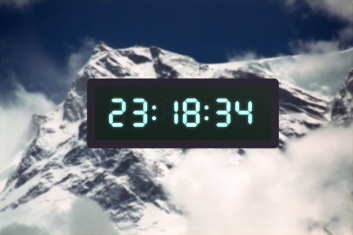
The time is 23:18:34
